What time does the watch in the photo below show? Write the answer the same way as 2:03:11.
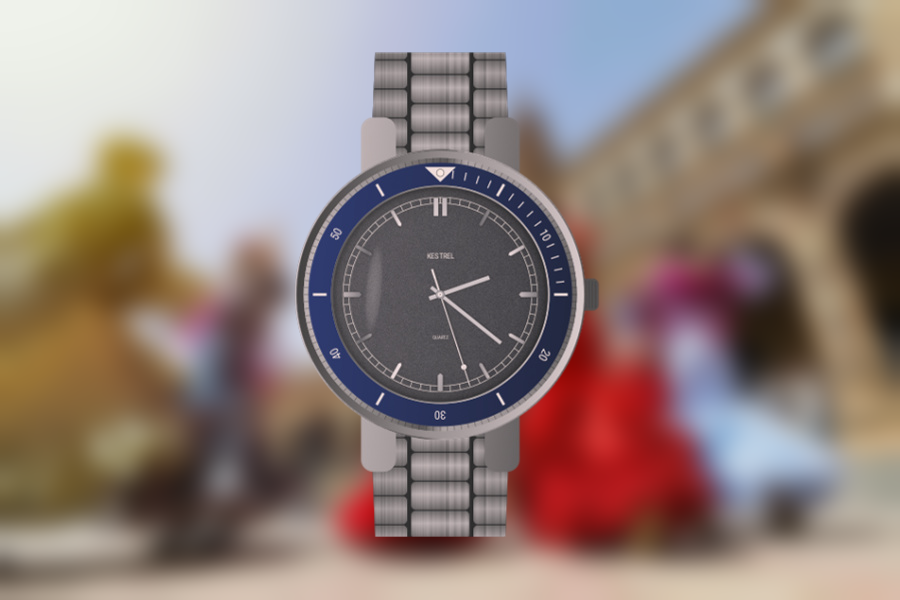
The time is 2:21:27
